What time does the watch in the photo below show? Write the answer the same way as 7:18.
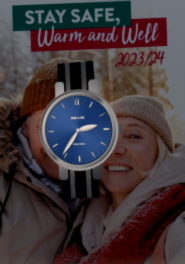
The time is 2:36
